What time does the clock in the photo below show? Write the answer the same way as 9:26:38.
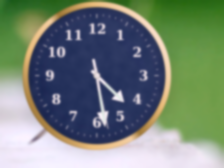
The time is 4:28:28
